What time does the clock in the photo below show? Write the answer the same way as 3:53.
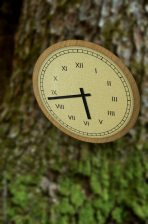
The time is 5:43
